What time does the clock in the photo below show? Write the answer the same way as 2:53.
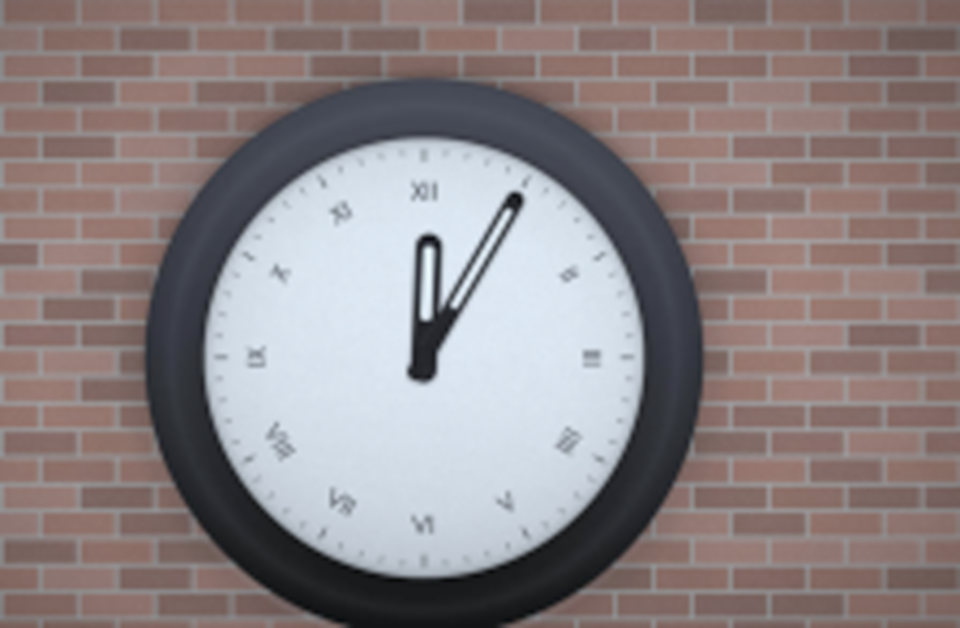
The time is 12:05
